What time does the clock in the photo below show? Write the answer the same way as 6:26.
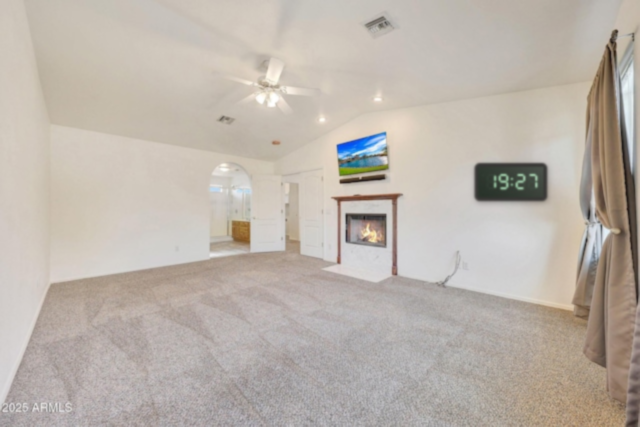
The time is 19:27
